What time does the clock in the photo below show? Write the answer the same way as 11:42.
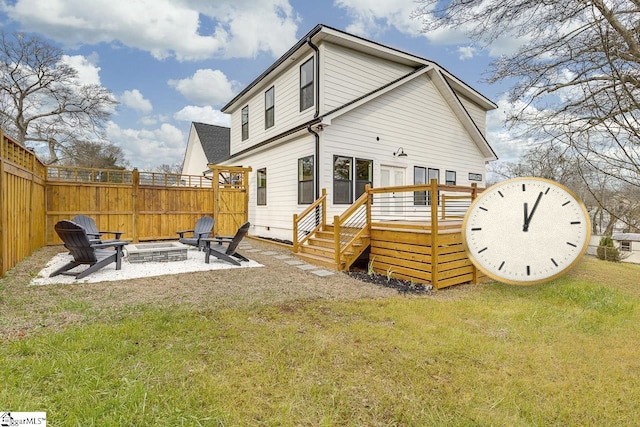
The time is 12:04
